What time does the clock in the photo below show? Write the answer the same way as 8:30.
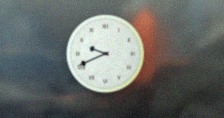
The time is 9:41
